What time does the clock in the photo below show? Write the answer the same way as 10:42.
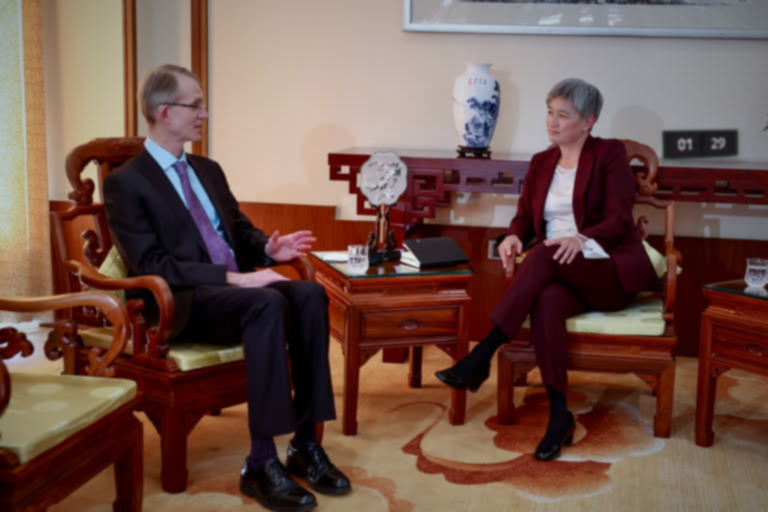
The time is 1:29
